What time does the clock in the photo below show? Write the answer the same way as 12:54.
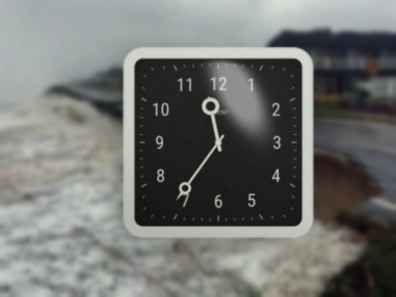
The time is 11:36
